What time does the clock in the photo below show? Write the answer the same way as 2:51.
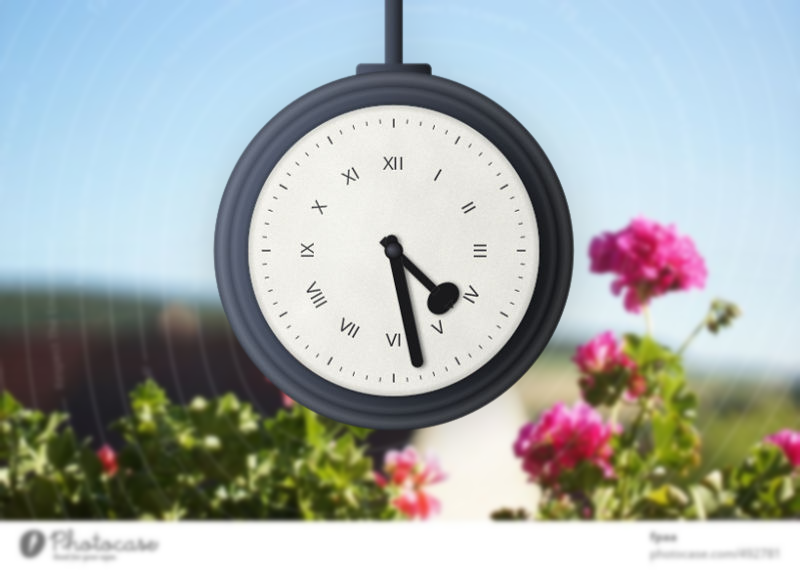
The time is 4:28
